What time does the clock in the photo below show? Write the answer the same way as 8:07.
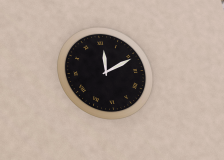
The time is 12:11
